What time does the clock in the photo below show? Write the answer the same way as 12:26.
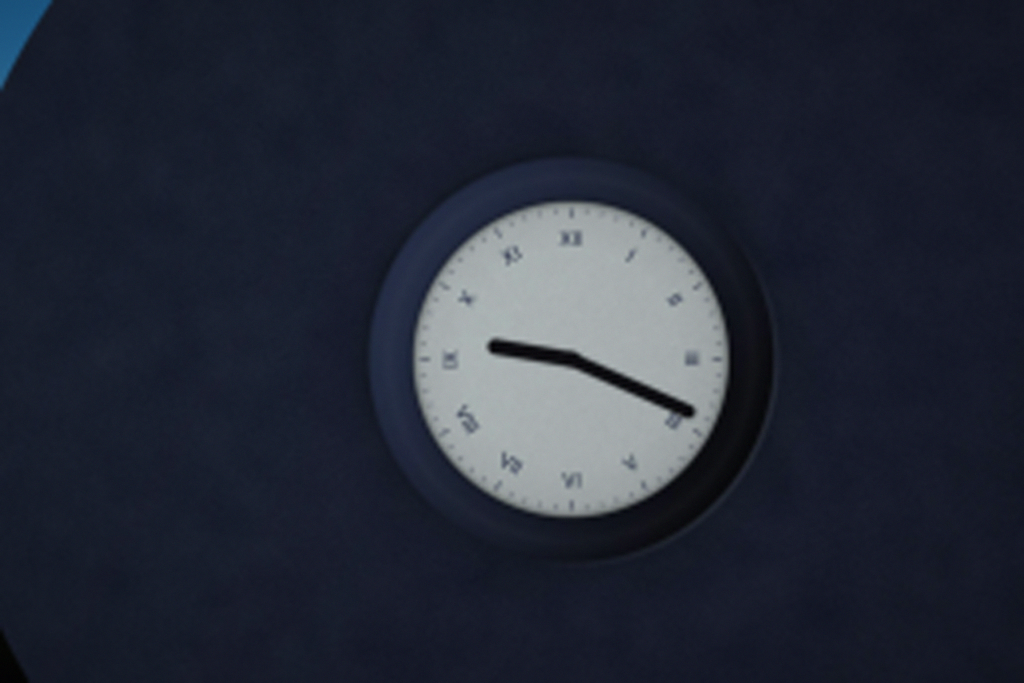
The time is 9:19
